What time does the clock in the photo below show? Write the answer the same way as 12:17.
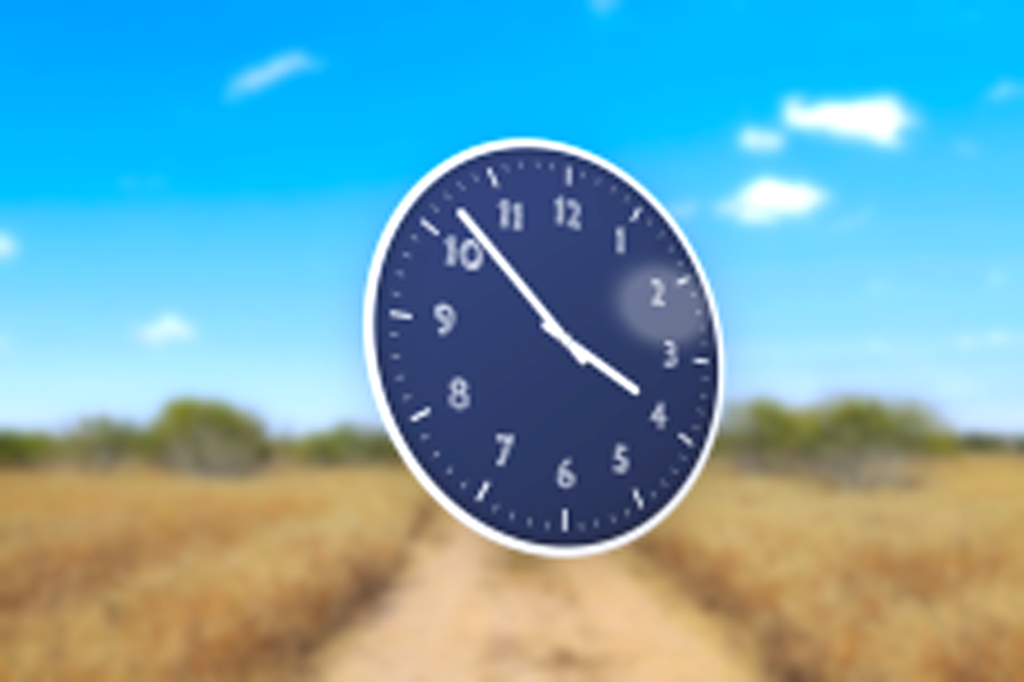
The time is 3:52
